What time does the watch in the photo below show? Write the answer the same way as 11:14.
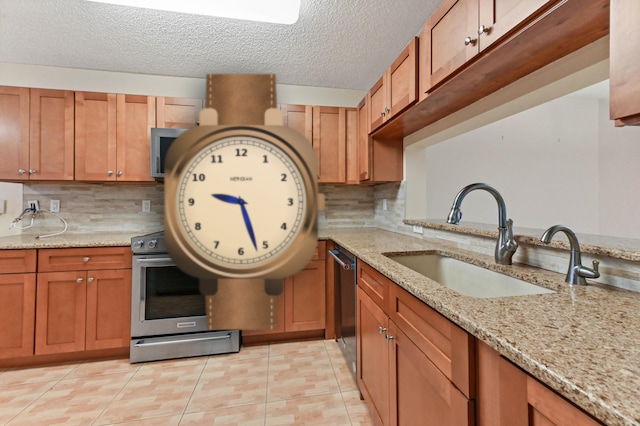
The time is 9:27
